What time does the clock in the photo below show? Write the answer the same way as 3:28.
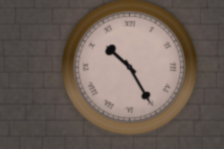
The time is 10:25
